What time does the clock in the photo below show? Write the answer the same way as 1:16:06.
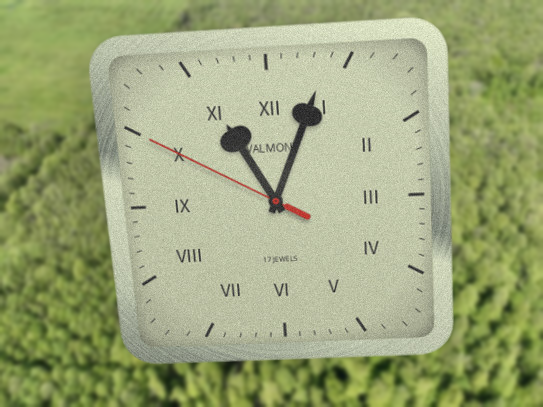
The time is 11:03:50
